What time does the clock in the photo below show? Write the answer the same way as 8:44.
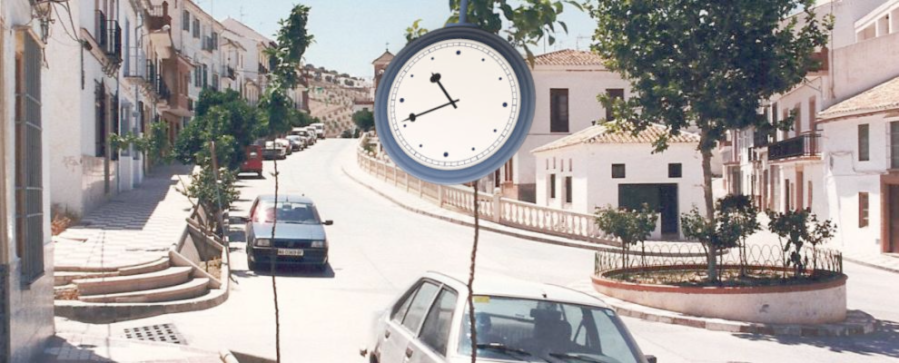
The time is 10:41
